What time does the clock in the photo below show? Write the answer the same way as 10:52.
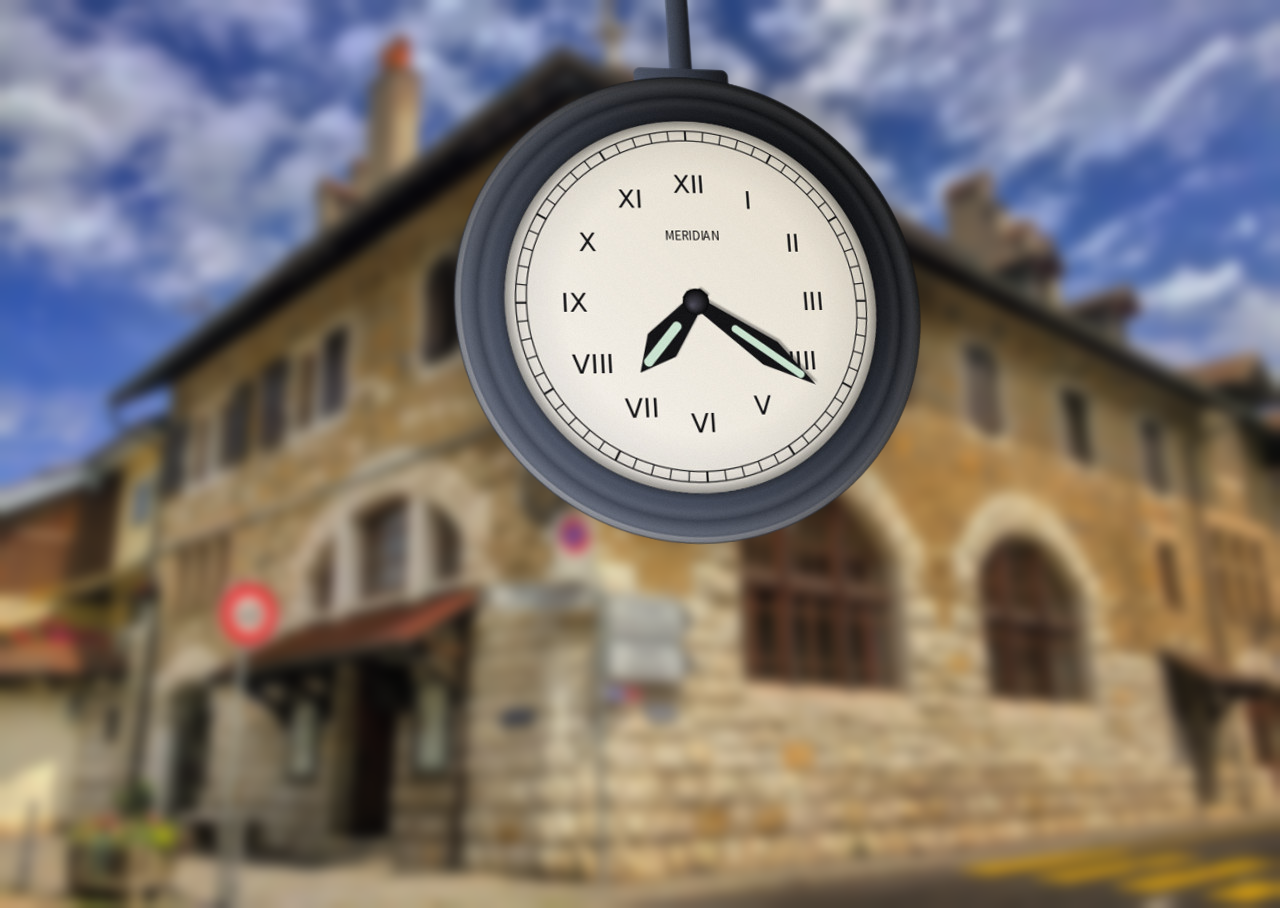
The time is 7:21
